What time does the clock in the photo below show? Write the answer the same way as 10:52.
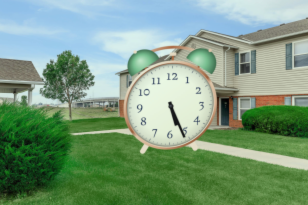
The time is 5:26
